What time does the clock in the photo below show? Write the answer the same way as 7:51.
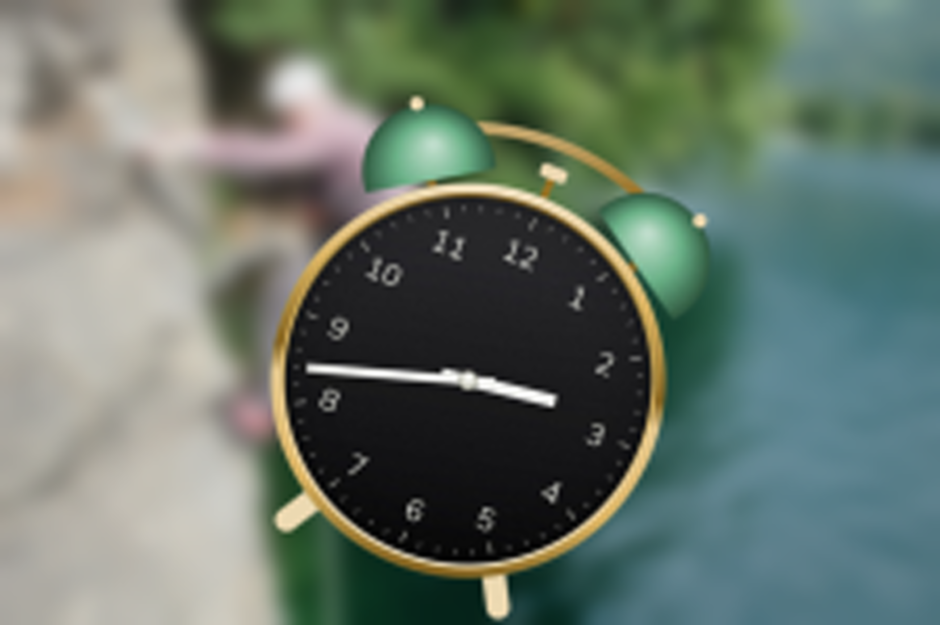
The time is 2:42
